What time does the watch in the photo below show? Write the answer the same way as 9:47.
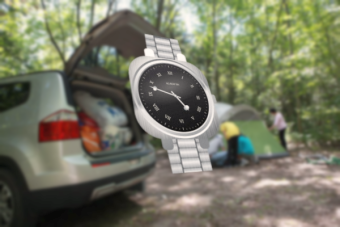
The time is 4:48
